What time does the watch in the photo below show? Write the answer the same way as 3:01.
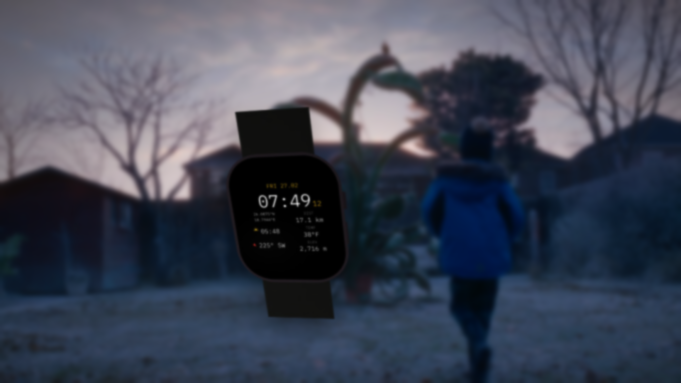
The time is 7:49
